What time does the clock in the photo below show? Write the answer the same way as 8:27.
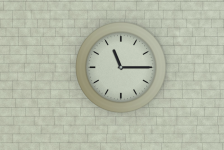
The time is 11:15
